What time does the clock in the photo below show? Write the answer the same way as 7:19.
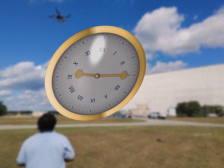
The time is 9:15
